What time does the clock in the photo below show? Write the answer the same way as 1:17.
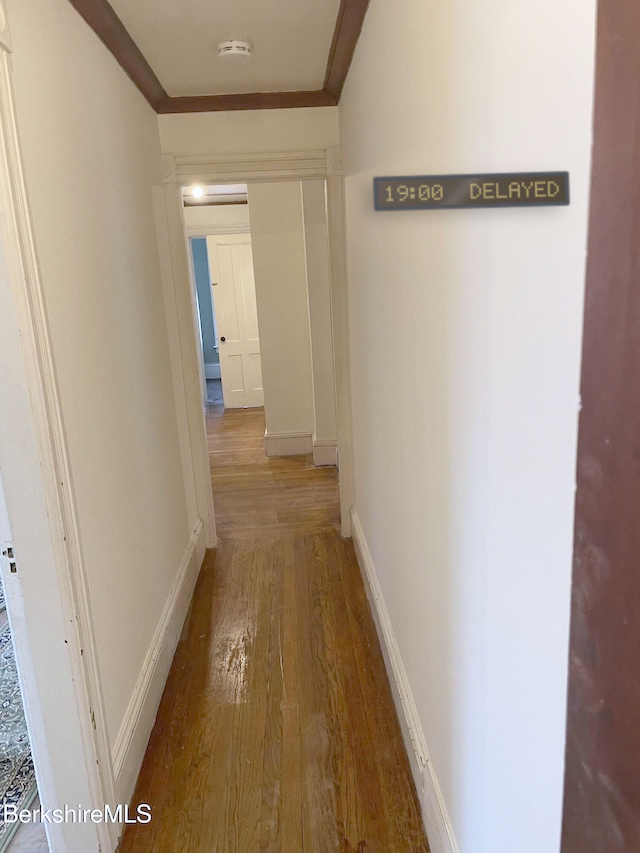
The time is 19:00
